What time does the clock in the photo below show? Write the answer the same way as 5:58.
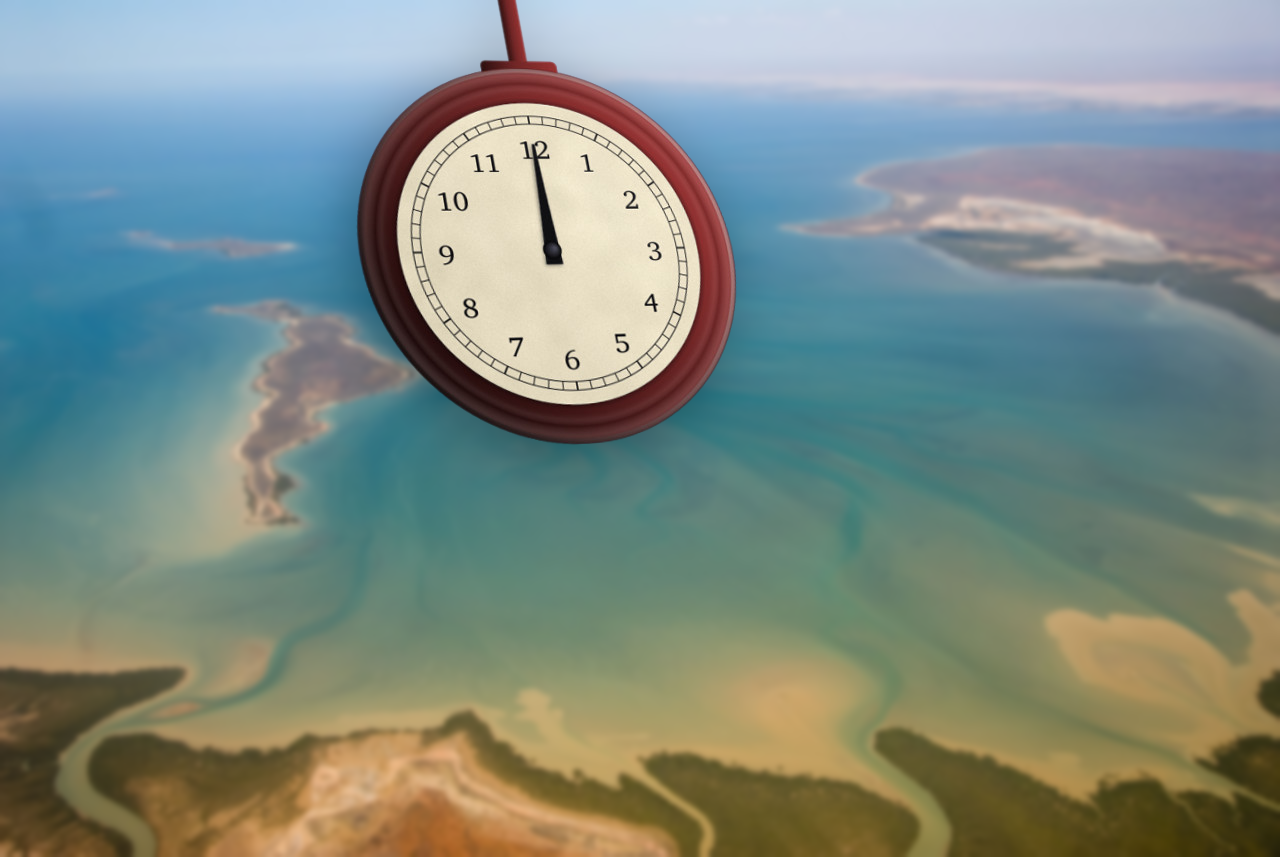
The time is 12:00
